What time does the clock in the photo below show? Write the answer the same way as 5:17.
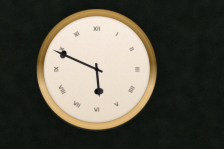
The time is 5:49
